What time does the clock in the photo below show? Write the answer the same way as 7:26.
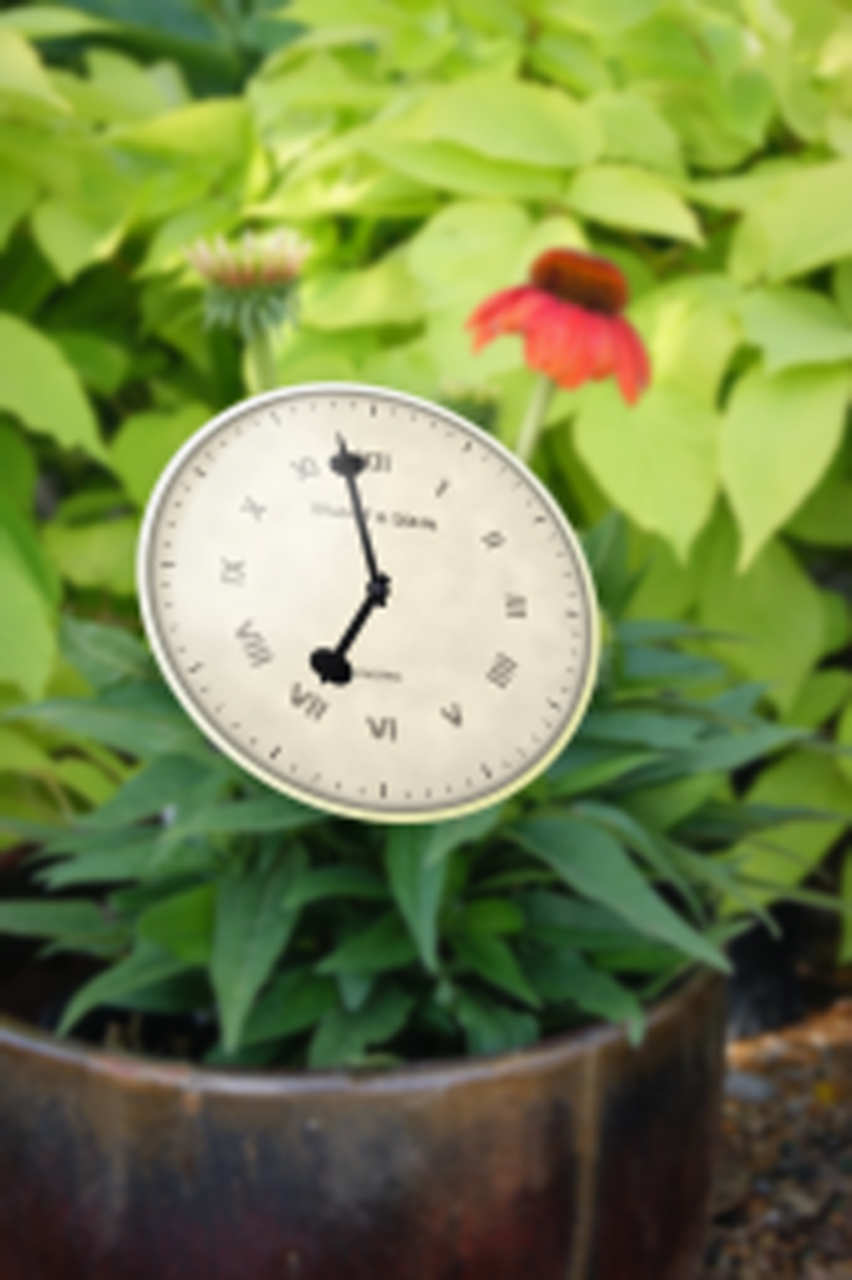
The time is 6:58
